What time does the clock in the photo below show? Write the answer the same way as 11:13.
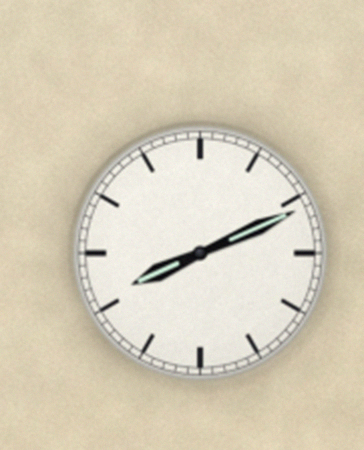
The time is 8:11
